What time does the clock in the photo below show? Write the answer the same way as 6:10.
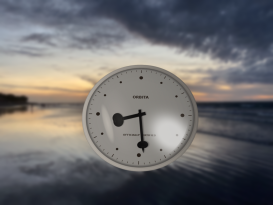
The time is 8:29
